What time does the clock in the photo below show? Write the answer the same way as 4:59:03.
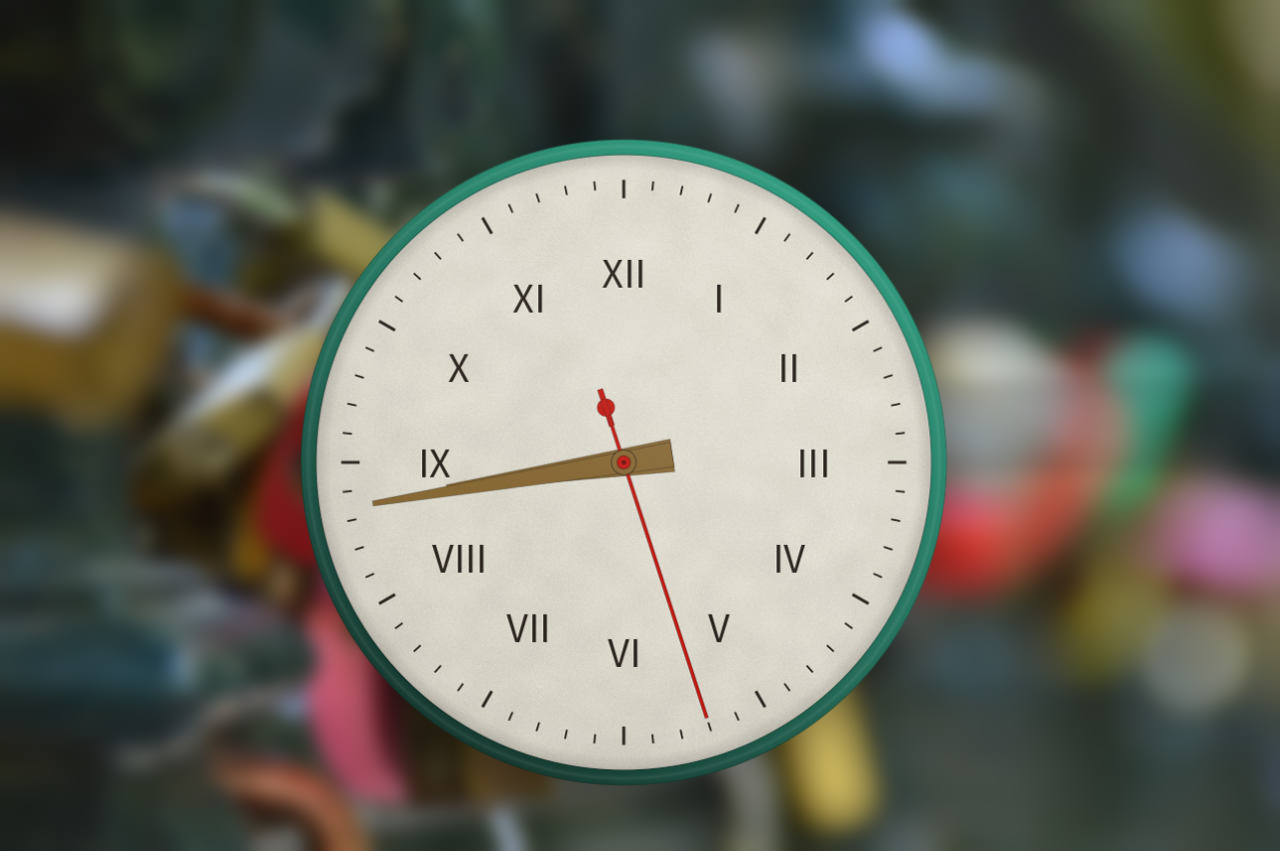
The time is 8:43:27
